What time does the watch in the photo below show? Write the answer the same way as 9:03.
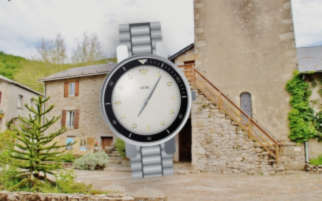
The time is 7:06
